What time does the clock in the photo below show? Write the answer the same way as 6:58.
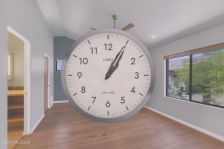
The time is 1:05
